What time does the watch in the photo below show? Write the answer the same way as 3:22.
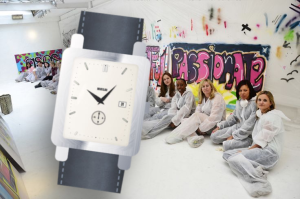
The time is 10:06
